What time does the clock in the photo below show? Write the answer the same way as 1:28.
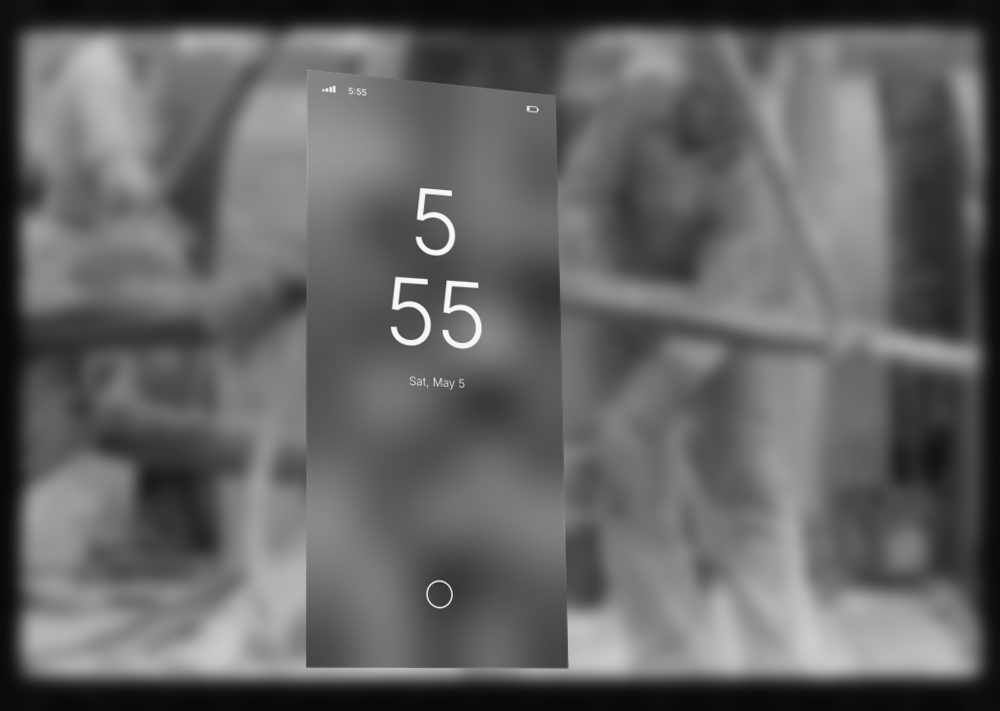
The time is 5:55
